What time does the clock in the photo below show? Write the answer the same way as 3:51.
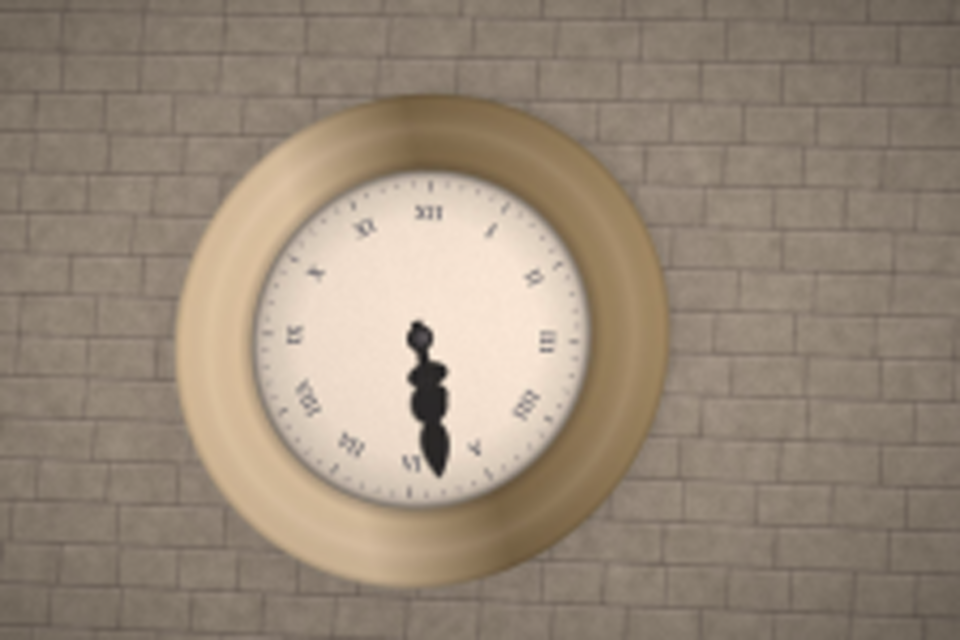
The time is 5:28
